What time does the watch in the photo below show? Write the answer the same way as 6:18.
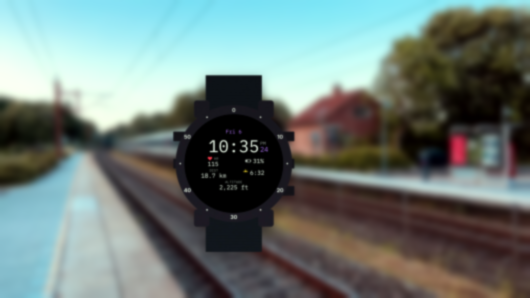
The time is 10:35
